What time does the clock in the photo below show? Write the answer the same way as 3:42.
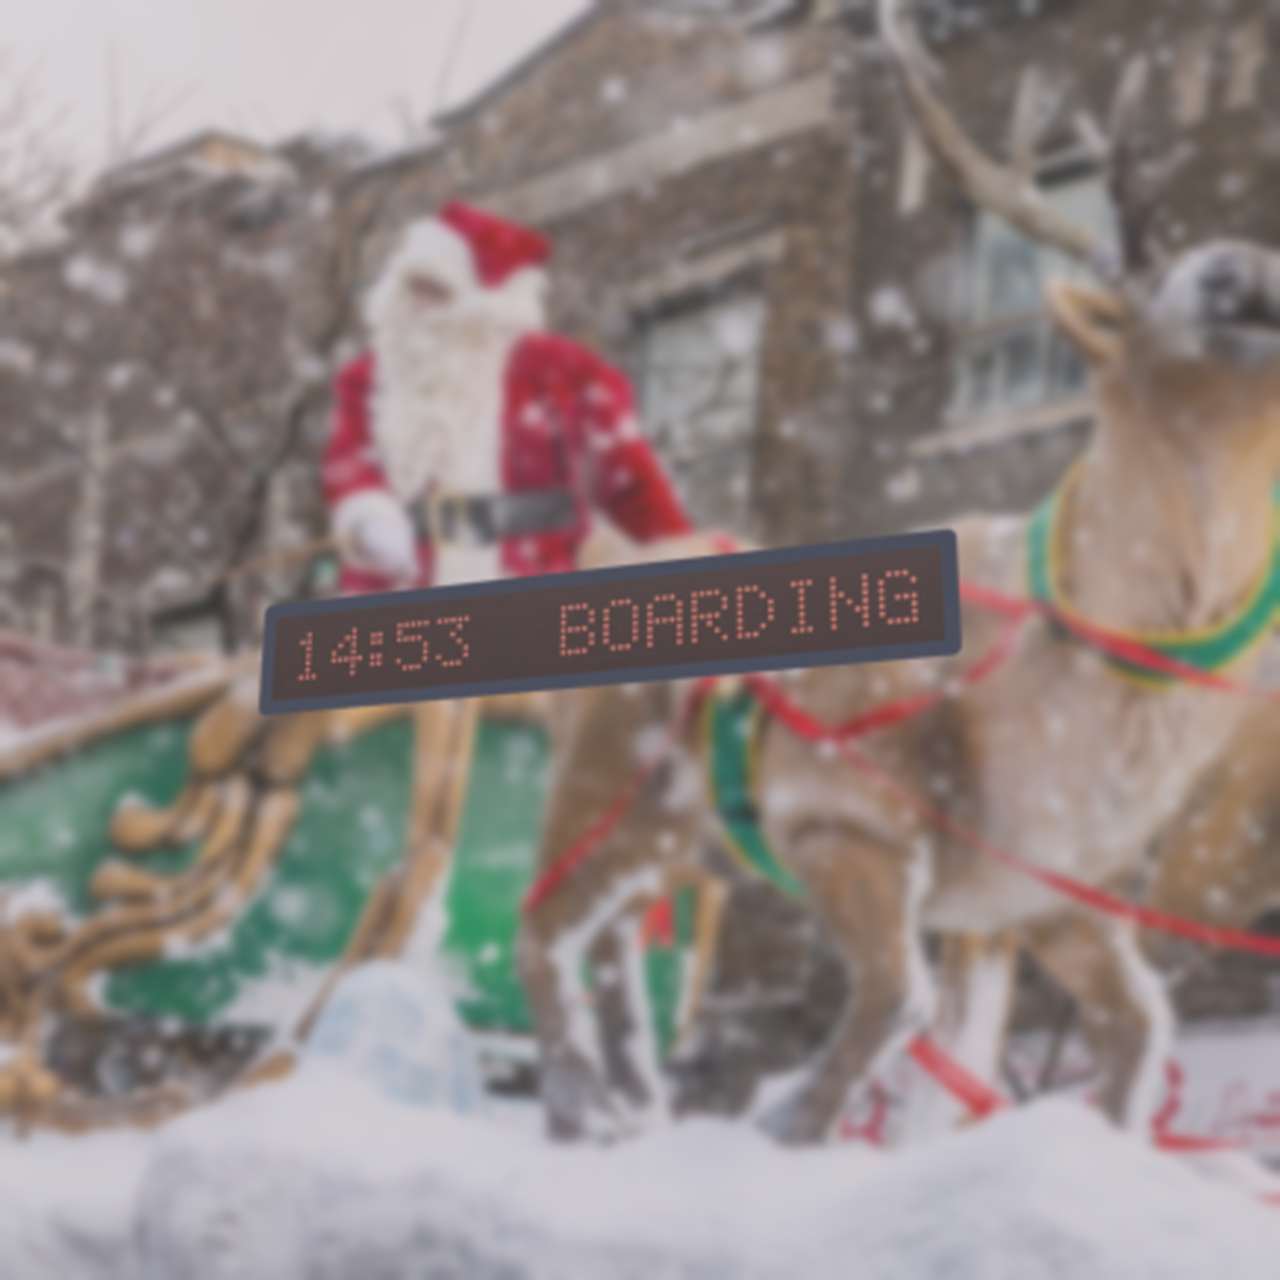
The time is 14:53
